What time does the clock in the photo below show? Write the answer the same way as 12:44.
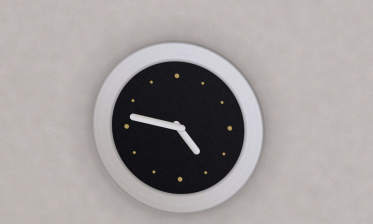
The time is 4:47
